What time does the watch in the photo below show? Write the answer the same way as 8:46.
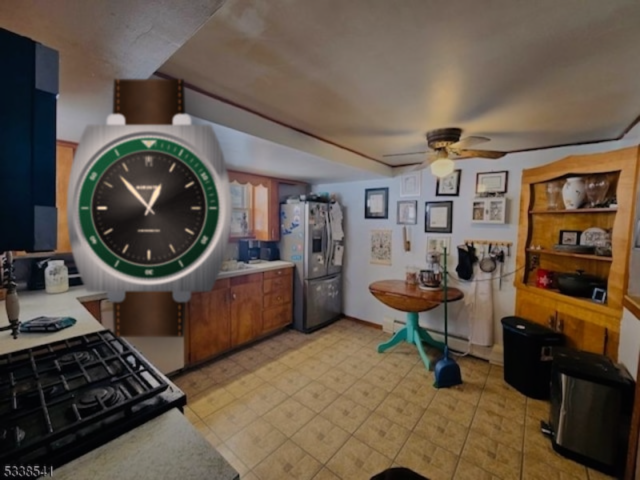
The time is 12:53
